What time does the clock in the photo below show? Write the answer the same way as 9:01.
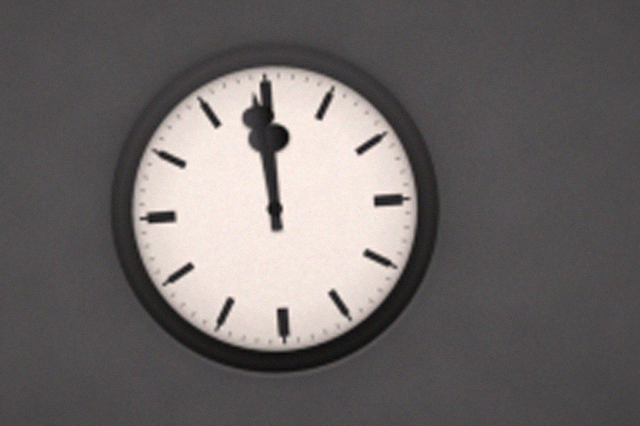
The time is 11:59
